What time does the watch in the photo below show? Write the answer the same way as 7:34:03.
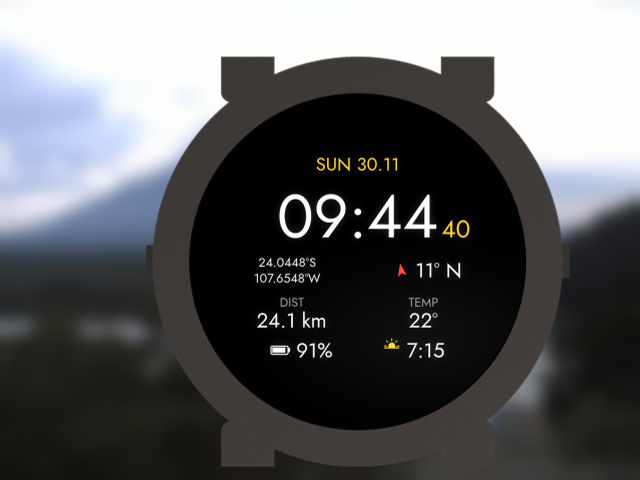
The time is 9:44:40
